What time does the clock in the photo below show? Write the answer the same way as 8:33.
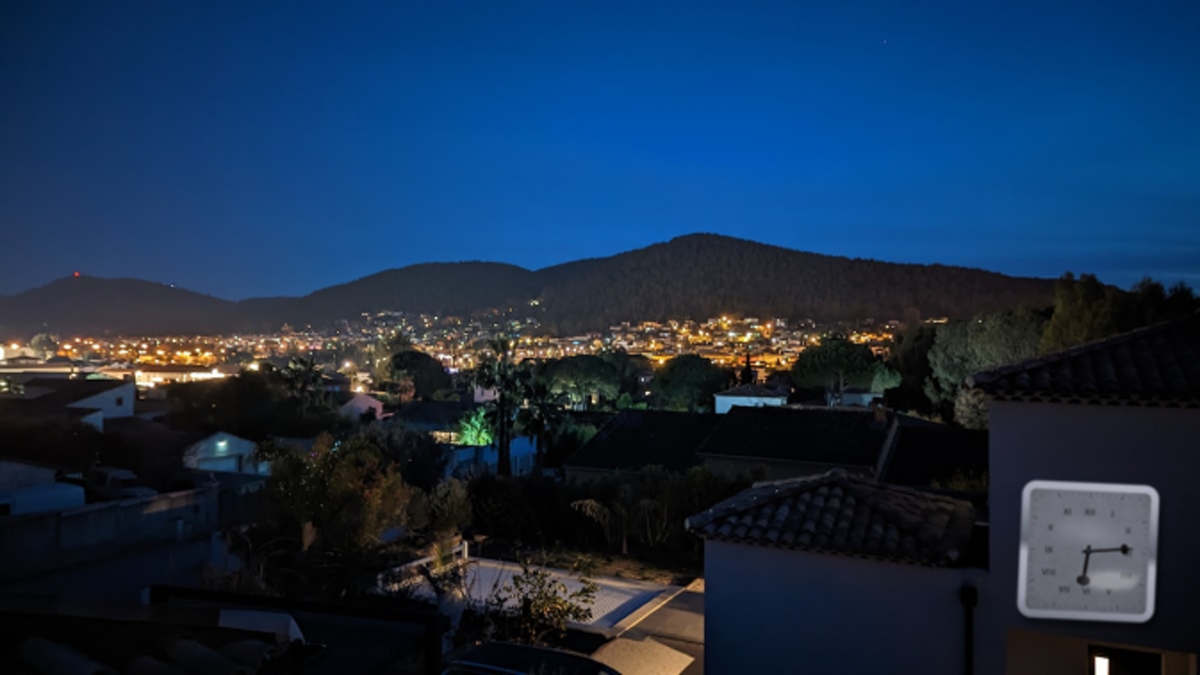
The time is 6:14
